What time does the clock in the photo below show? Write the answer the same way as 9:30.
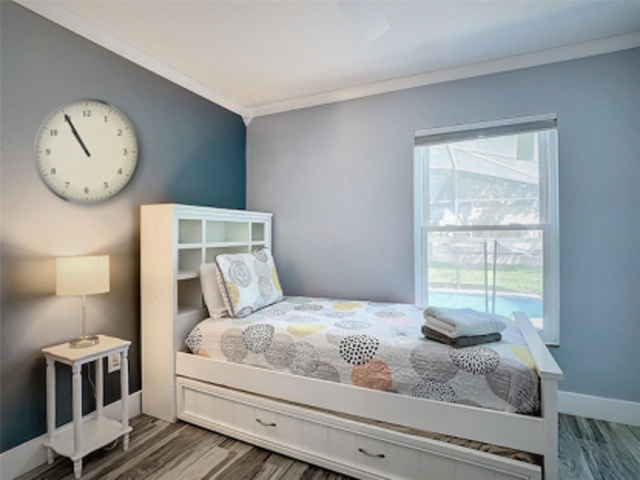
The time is 10:55
